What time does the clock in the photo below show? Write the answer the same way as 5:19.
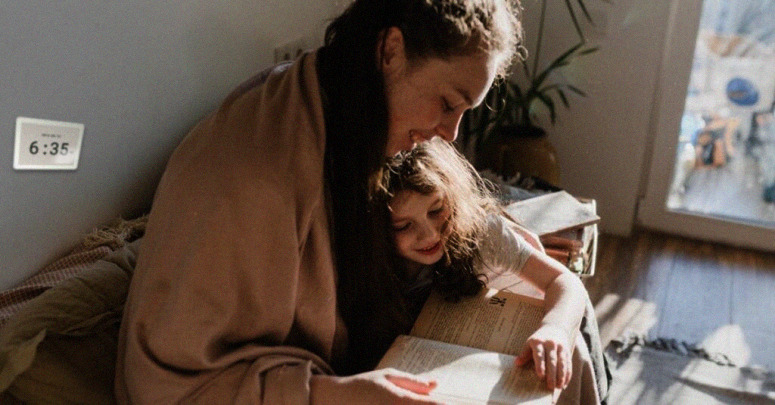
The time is 6:35
